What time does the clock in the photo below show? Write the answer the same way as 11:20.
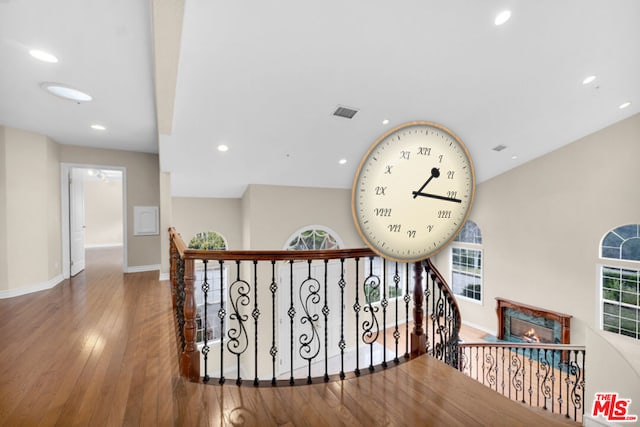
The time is 1:16
